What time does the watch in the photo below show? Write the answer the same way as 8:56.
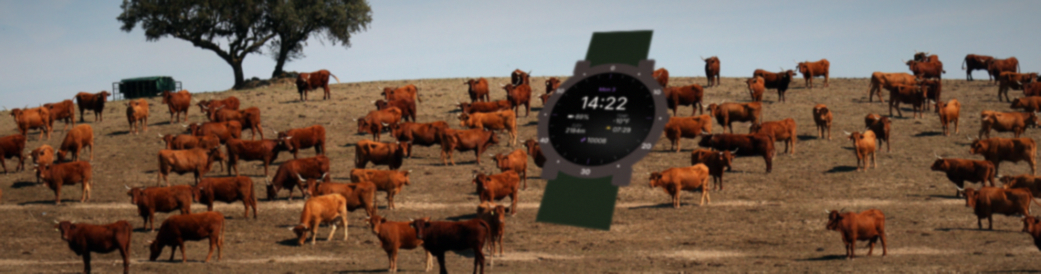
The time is 14:22
